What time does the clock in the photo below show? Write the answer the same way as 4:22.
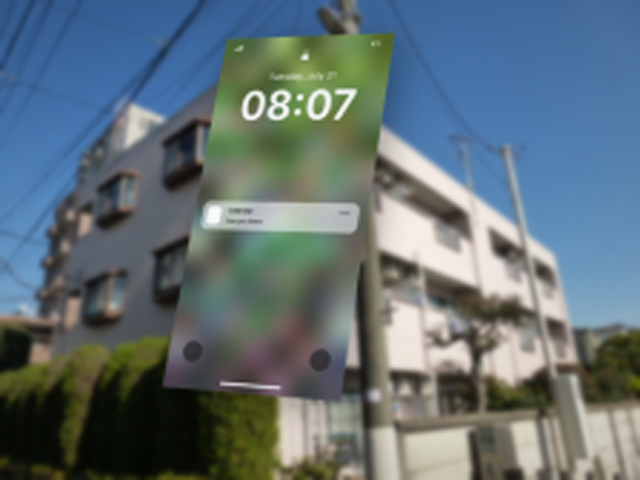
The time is 8:07
